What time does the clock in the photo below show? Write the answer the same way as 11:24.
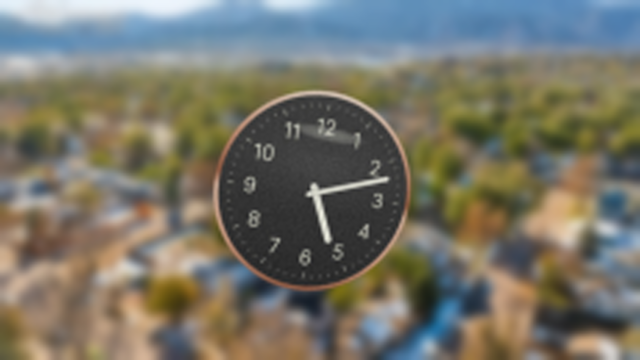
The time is 5:12
